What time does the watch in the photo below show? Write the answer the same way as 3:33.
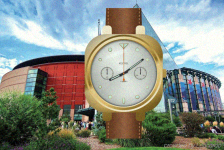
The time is 8:09
